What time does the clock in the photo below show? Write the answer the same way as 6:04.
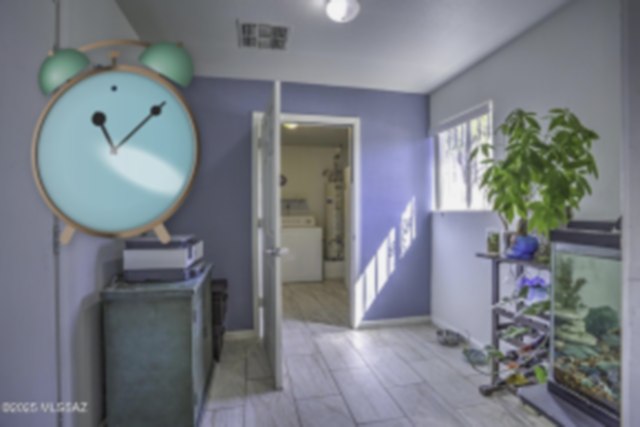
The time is 11:08
